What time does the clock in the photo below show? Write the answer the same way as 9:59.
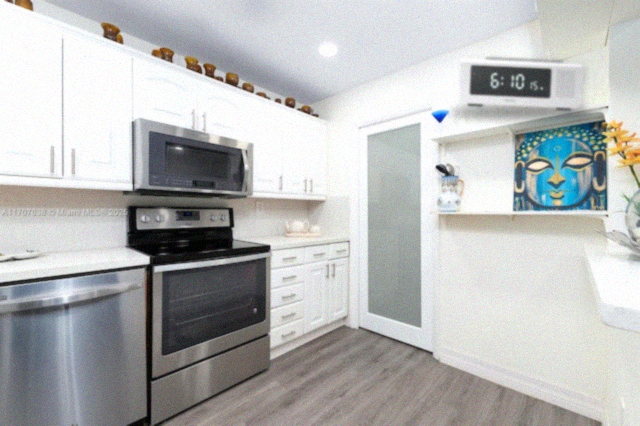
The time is 6:10
